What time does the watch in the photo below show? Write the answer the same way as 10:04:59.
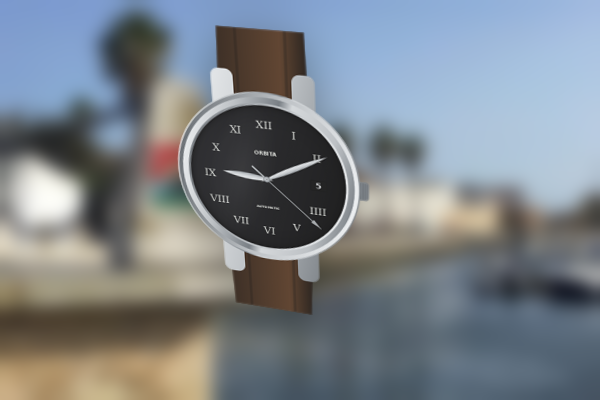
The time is 9:10:22
